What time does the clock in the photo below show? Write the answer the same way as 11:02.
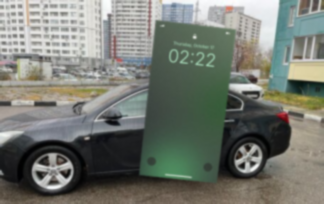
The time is 2:22
